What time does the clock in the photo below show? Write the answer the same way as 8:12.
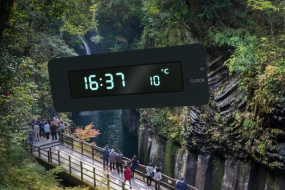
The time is 16:37
